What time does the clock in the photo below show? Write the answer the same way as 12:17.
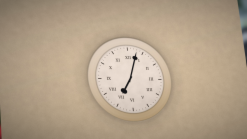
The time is 7:03
